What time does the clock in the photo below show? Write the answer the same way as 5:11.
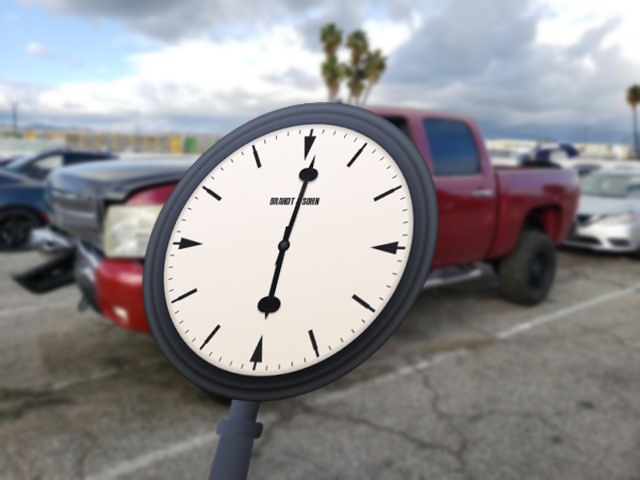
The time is 6:01
